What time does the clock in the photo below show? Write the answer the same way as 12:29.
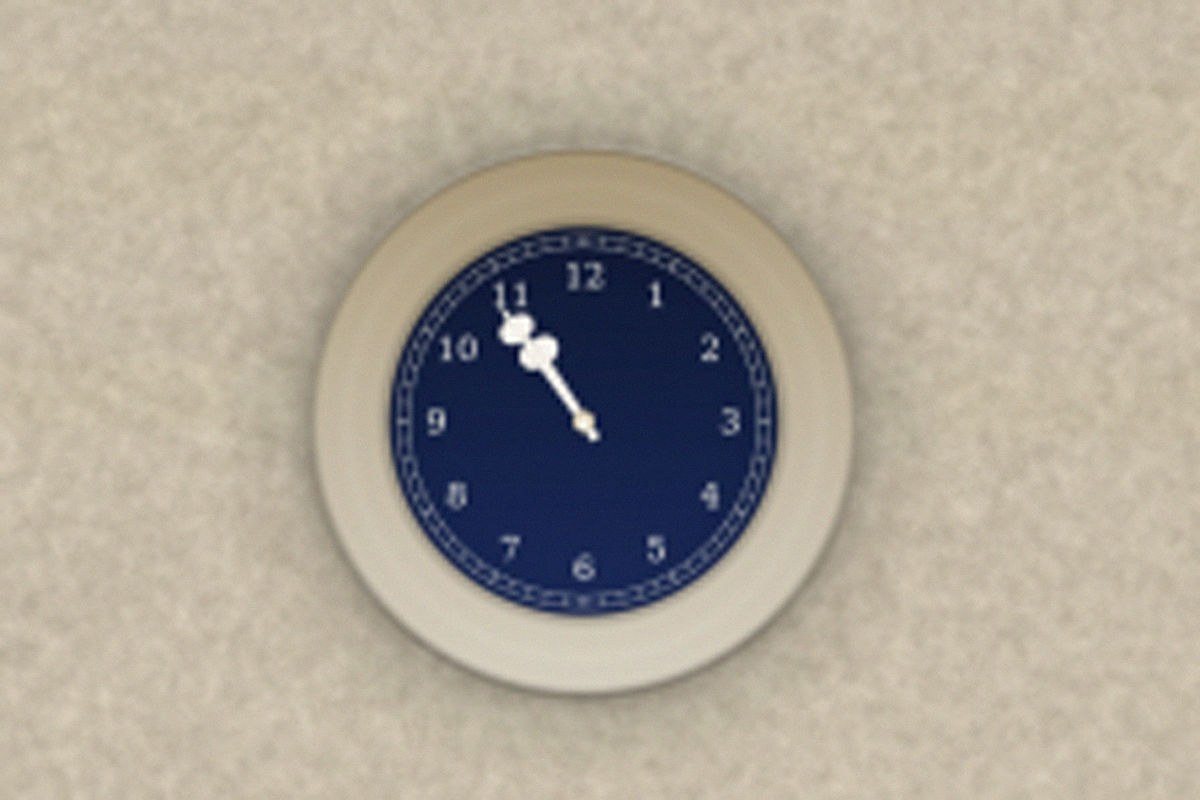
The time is 10:54
